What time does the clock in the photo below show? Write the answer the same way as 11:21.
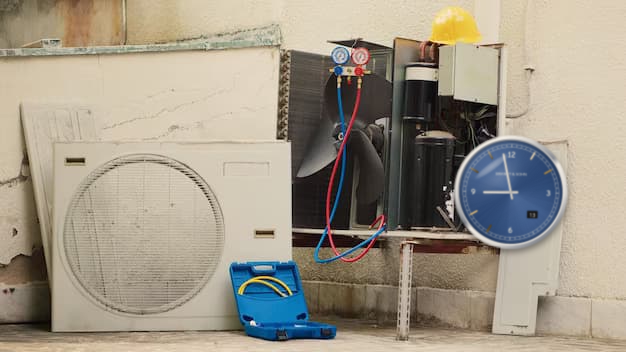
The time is 8:58
